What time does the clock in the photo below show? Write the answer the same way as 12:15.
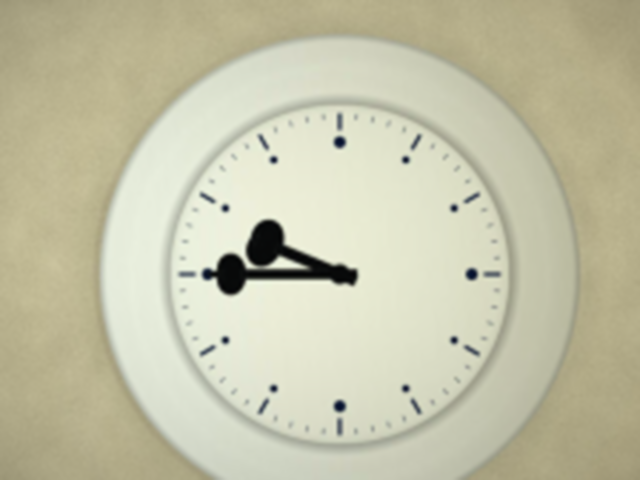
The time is 9:45
